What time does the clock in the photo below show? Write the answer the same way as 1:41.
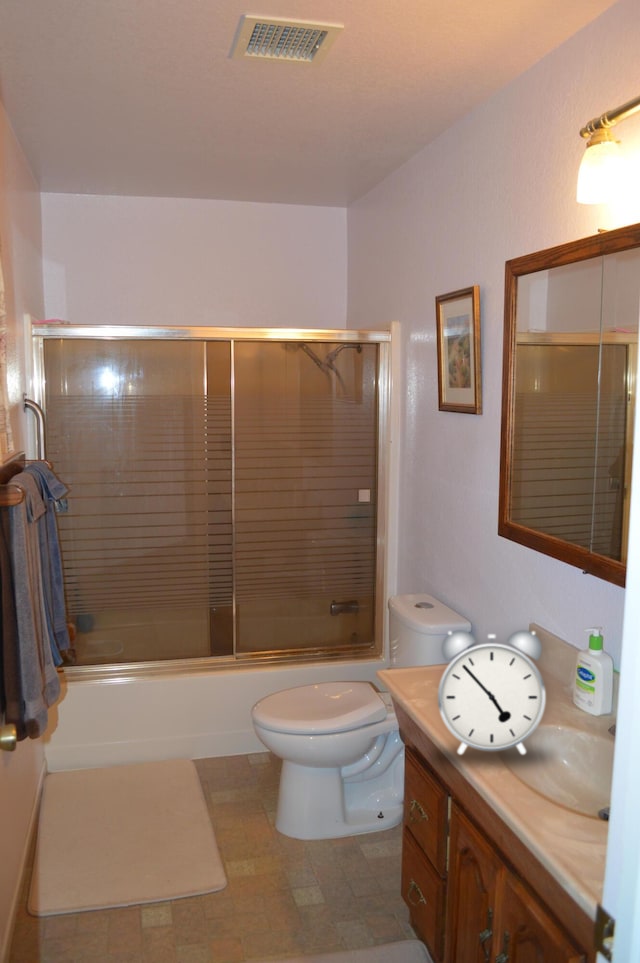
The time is 4:53
